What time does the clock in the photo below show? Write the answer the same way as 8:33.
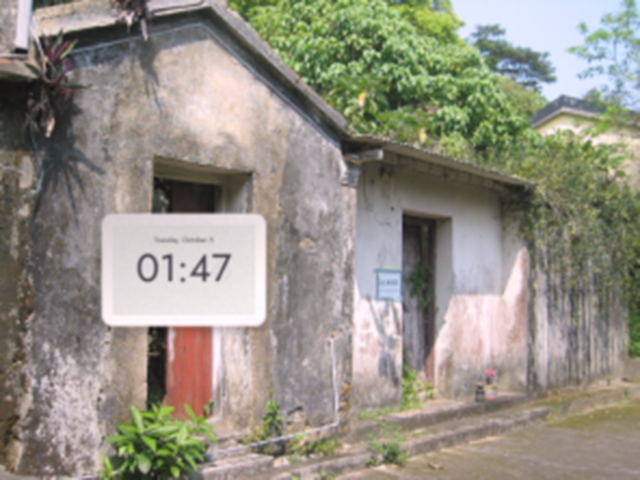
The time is 1:47
